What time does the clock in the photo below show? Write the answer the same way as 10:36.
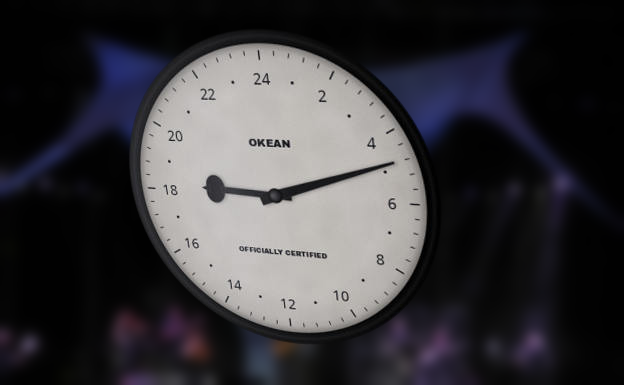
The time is 18:12
